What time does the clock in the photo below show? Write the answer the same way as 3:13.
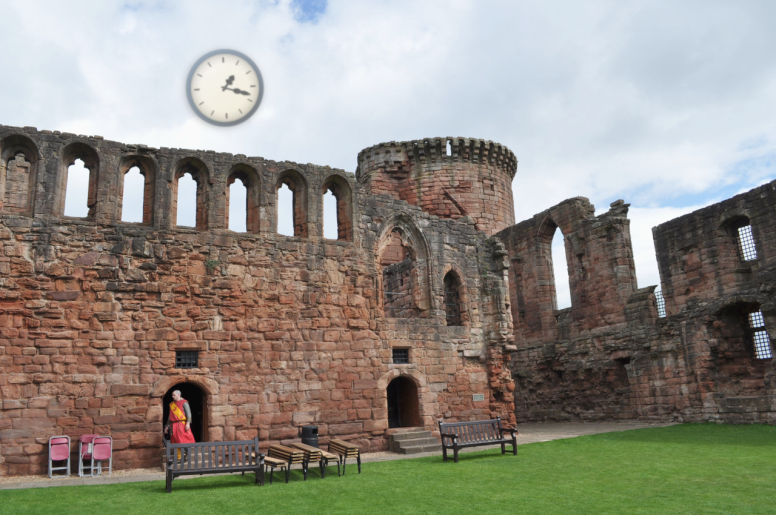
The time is 1:18
